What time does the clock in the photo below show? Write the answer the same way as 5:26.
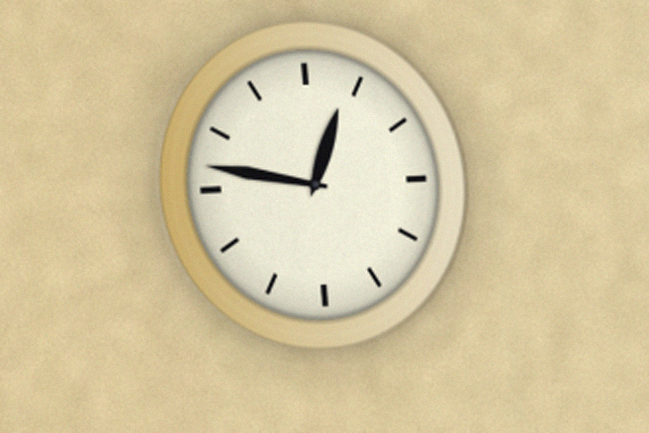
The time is 12:47
